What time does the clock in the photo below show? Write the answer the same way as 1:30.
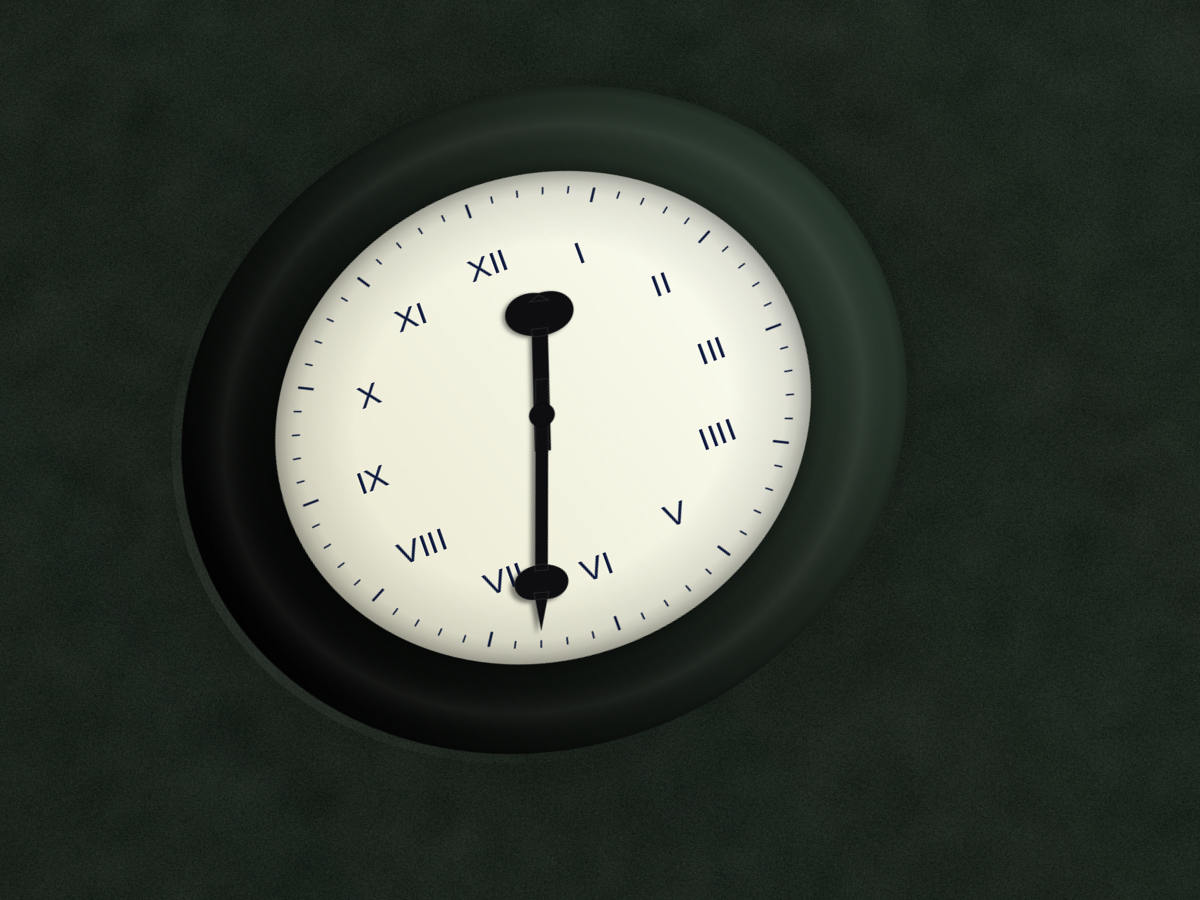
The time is 12:33
